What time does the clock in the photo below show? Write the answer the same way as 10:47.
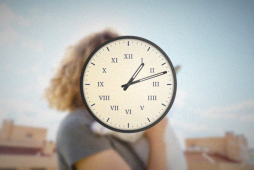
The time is 1:12
